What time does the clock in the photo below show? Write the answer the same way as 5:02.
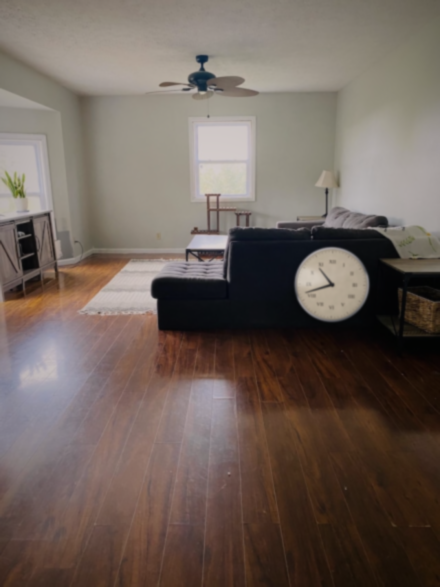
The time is 10:42
